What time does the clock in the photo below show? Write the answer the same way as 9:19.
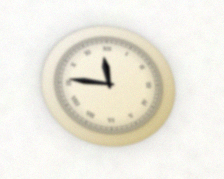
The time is 11:46
